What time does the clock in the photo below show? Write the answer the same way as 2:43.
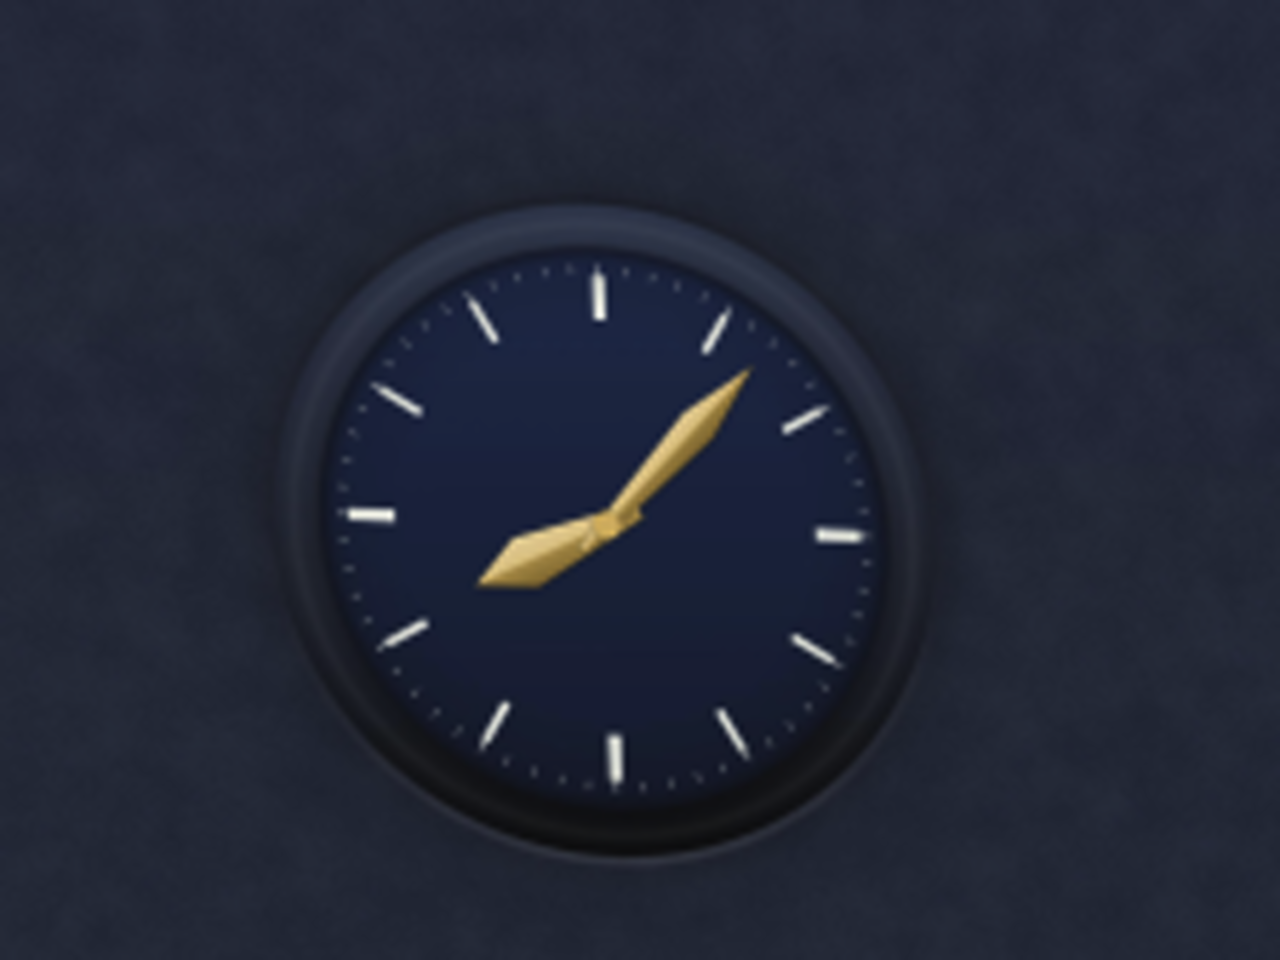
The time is 8:07
